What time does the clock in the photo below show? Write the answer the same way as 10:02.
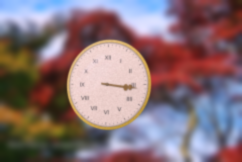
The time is 3:16
